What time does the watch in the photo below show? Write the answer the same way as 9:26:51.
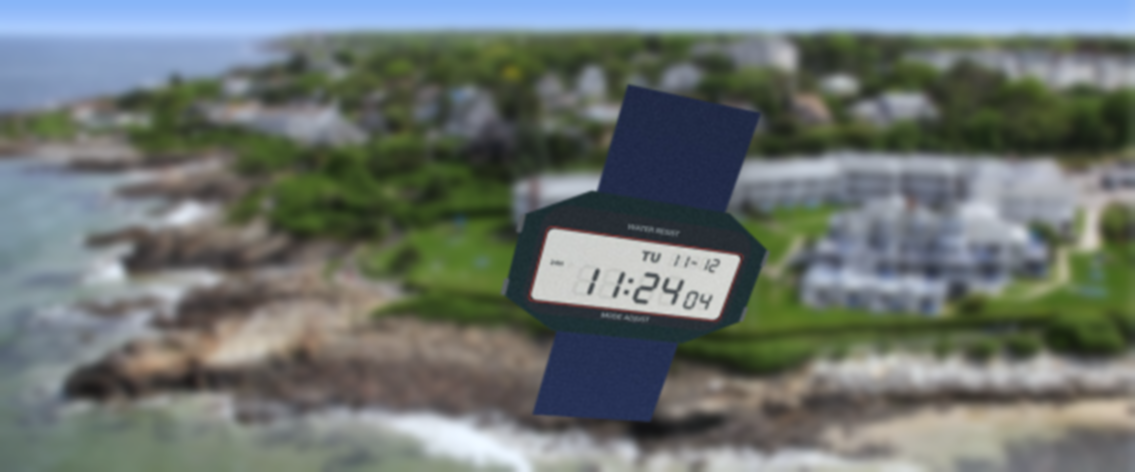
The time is 11:24:04
